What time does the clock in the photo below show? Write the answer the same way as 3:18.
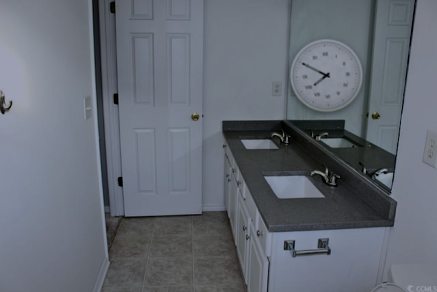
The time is 7:50
